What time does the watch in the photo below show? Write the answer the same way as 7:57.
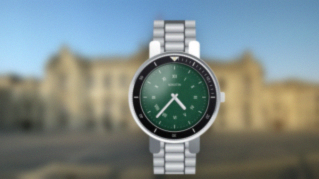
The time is 4:37
